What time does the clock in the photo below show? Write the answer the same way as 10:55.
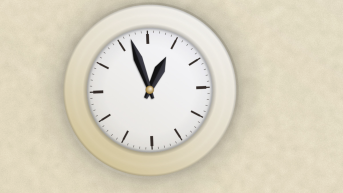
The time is 12:57
